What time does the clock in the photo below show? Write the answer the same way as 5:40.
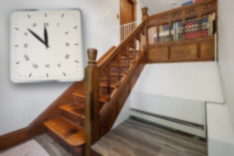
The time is 11:52
